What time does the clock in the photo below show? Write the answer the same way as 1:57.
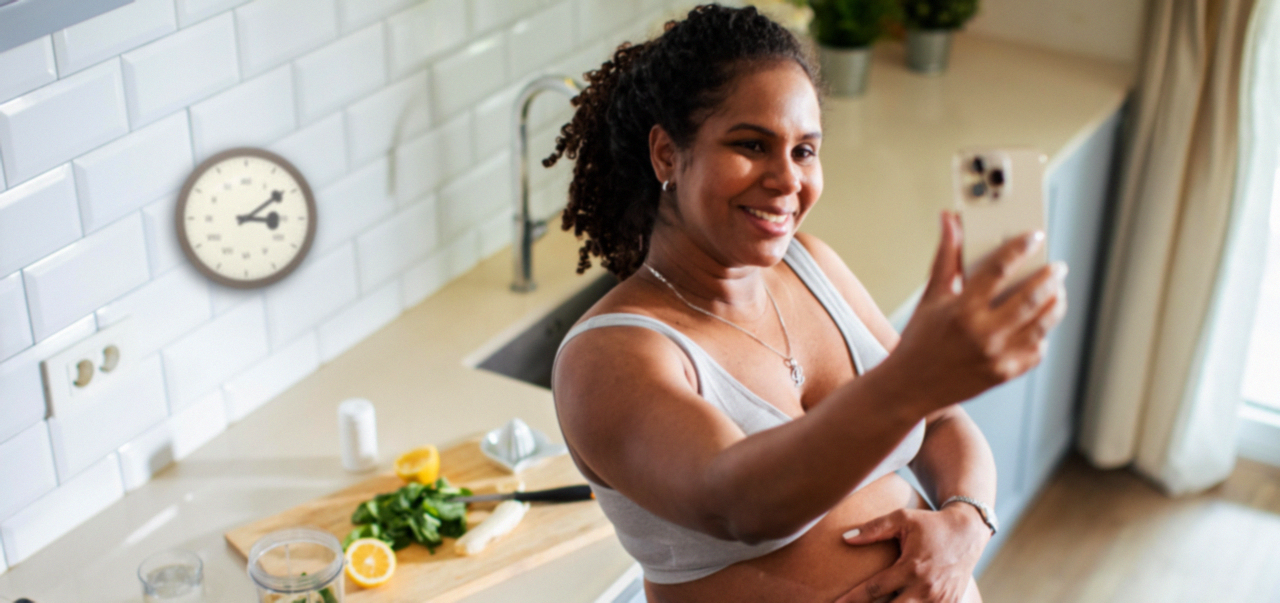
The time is 3:09
